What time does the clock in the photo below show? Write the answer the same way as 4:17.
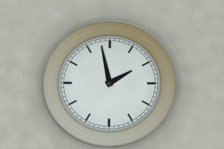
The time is 1:58
